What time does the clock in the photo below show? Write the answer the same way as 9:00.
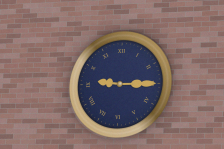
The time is 9:15
